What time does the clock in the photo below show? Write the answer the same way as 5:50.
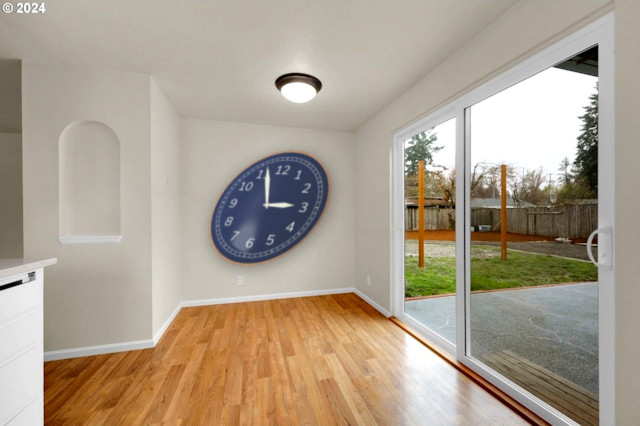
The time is 2:56
